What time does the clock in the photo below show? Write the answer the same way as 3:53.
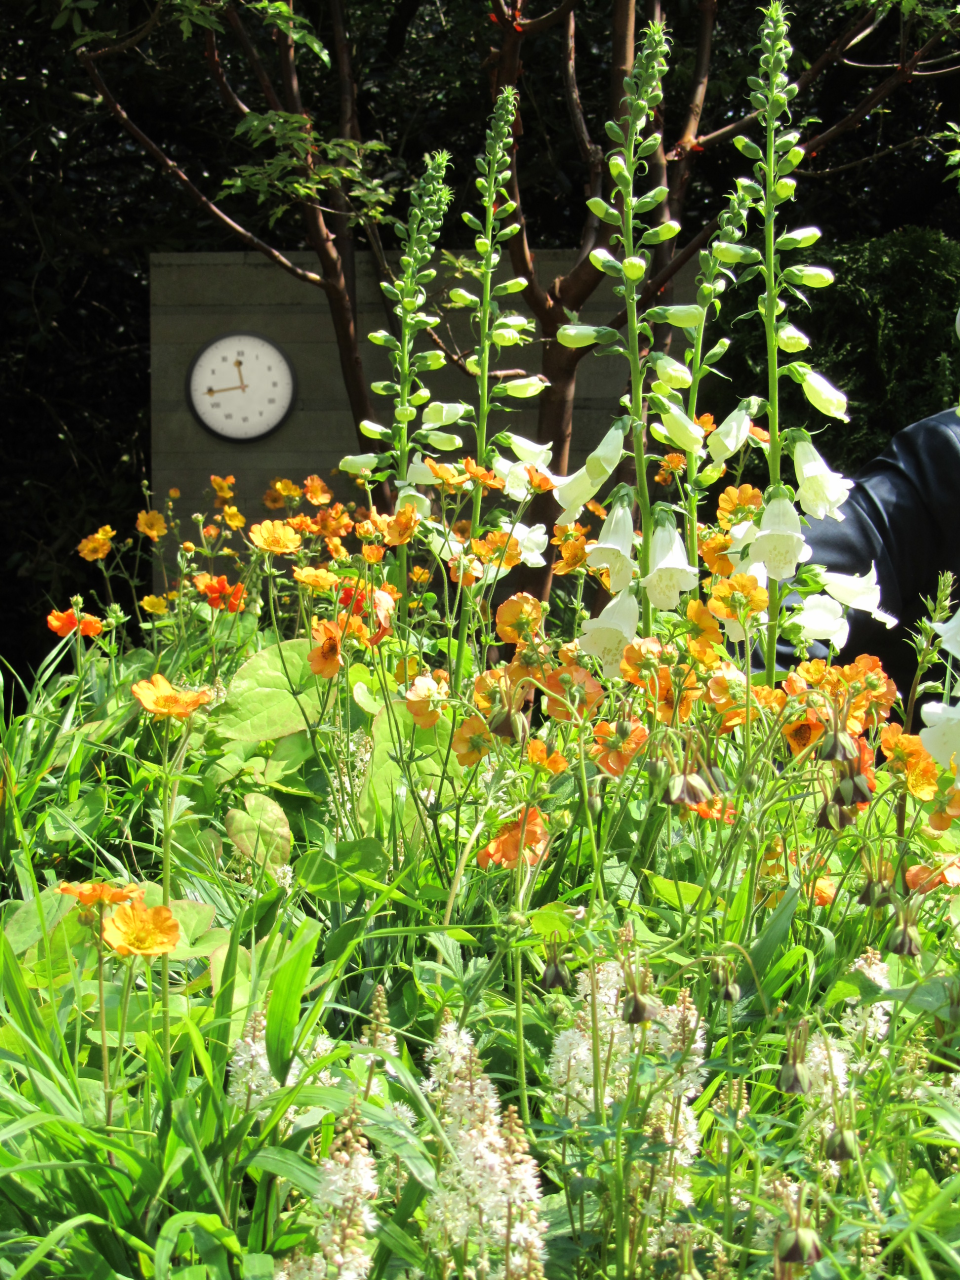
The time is 11:44
